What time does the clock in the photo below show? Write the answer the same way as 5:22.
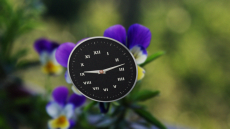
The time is 9:13
